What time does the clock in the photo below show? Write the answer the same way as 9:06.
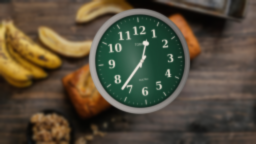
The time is 12:37
